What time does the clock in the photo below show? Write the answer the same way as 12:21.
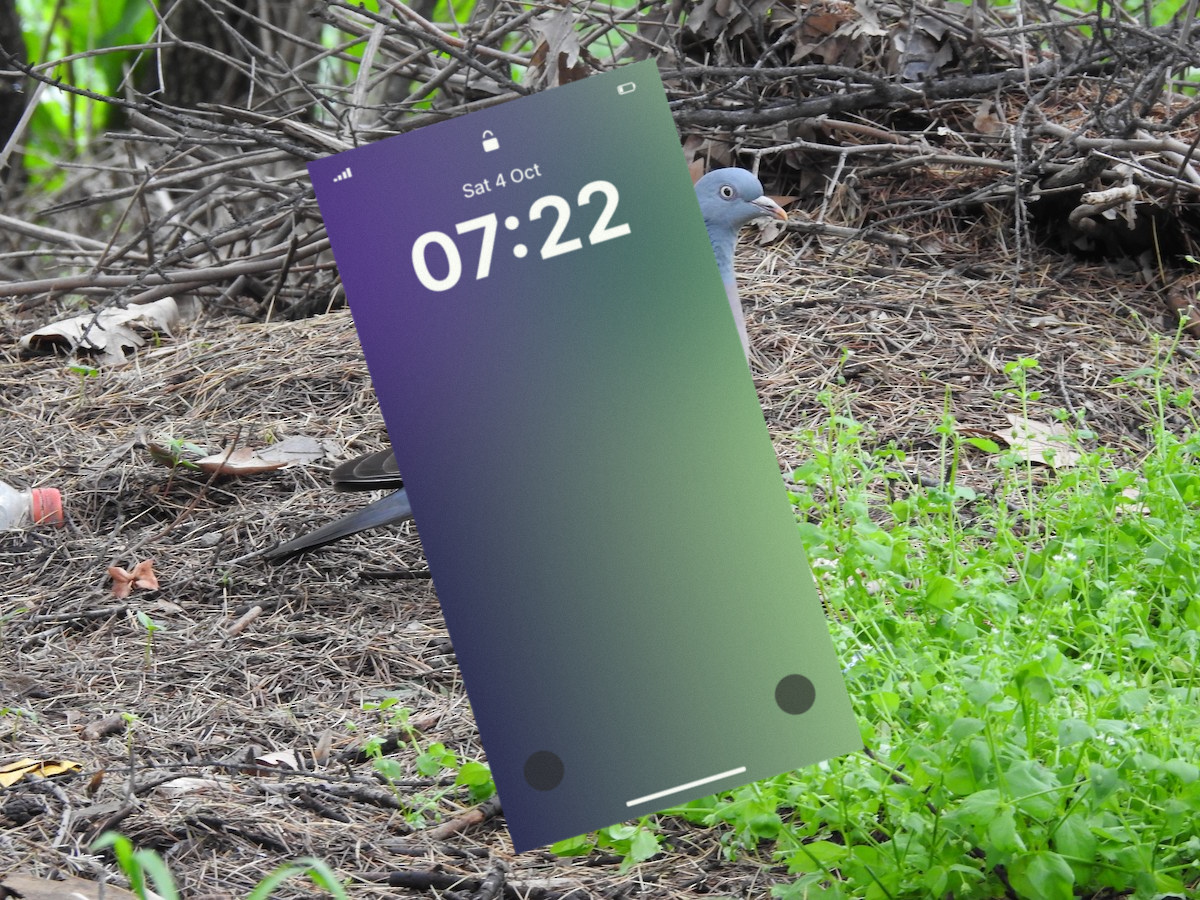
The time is 7:22
